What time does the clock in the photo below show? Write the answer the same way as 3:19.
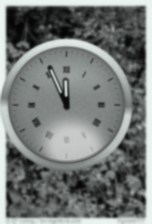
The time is 11:56
